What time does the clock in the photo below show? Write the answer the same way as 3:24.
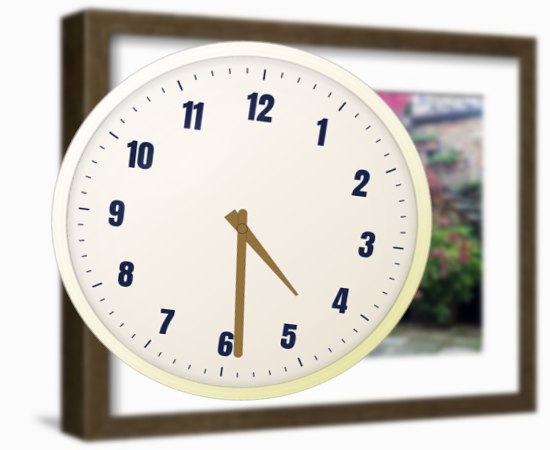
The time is 4:29
